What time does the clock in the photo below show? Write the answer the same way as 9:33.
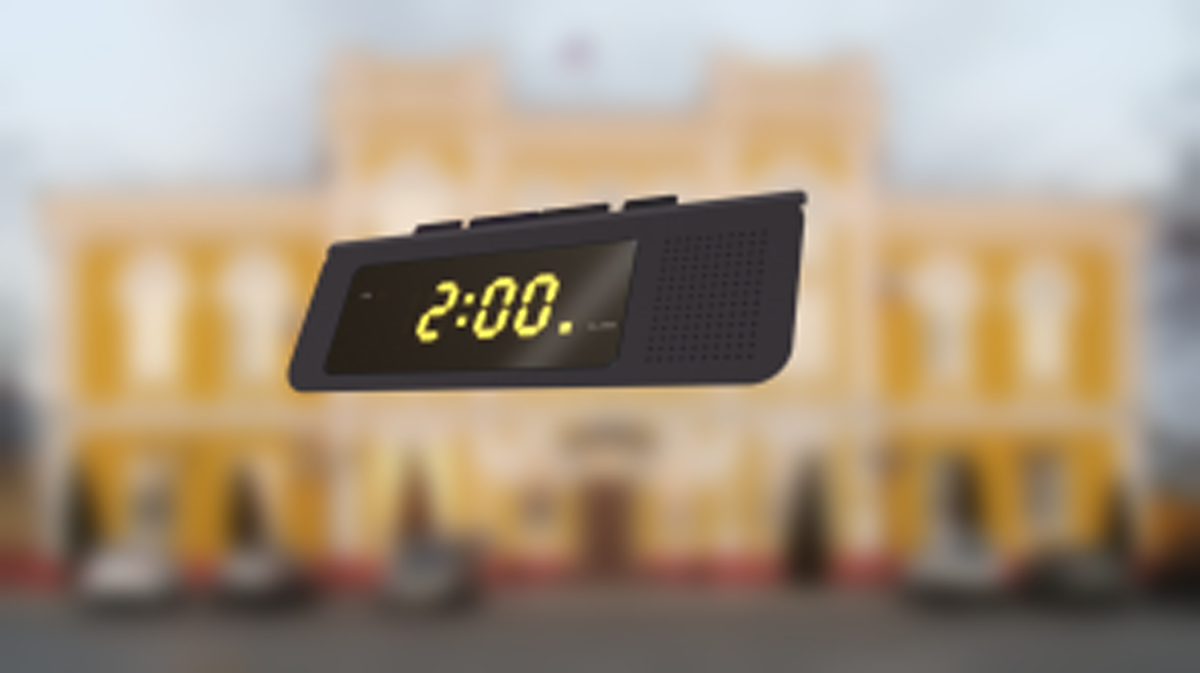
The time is 2:00
